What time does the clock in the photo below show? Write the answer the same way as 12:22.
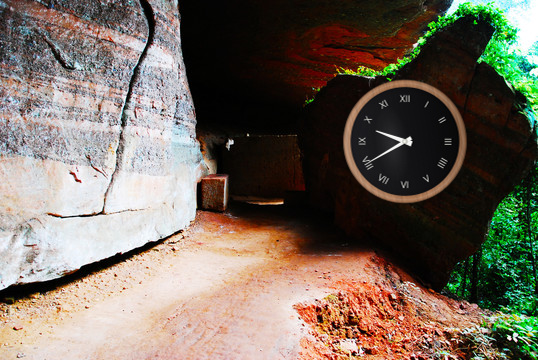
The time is 9:40
